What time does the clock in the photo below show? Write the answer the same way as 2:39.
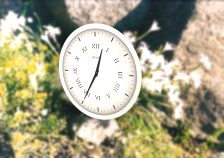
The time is 12:35
